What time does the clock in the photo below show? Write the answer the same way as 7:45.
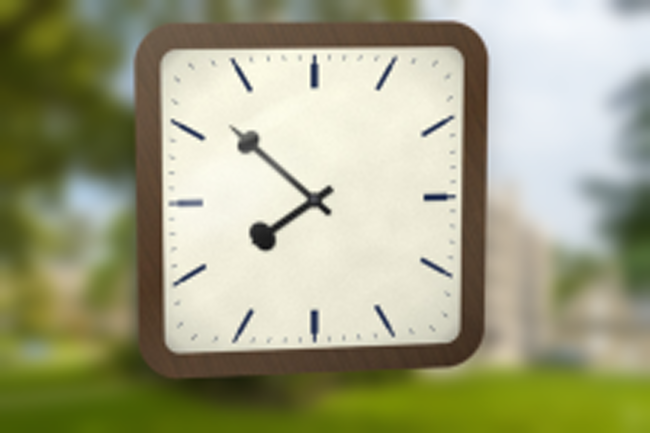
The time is 7:52
